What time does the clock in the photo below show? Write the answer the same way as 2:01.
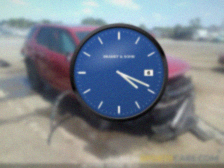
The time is 4:19
